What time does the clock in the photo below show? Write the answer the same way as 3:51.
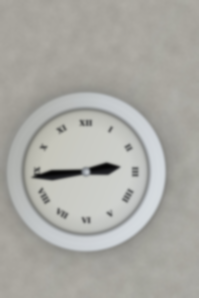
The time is 2:44
